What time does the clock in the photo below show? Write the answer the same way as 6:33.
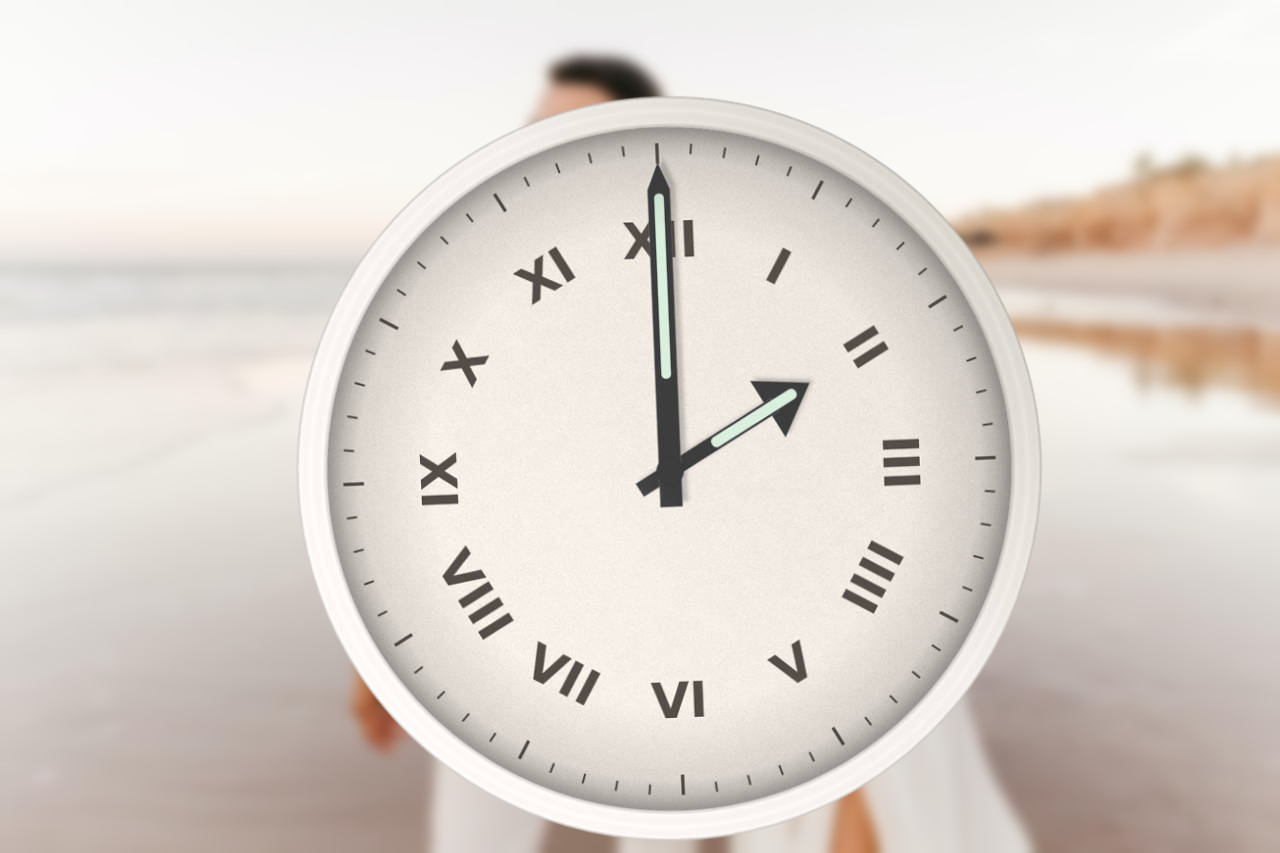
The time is 2:00
